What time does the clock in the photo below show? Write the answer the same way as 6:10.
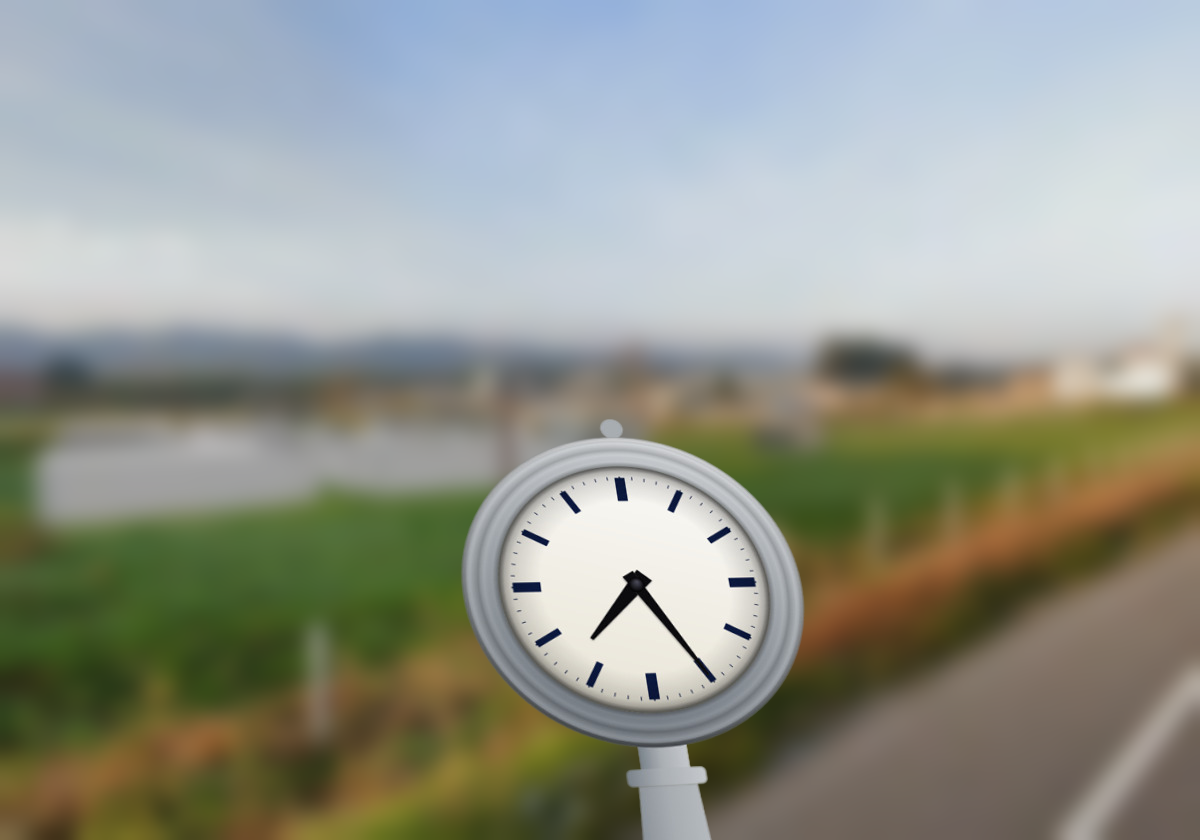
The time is 7:25
